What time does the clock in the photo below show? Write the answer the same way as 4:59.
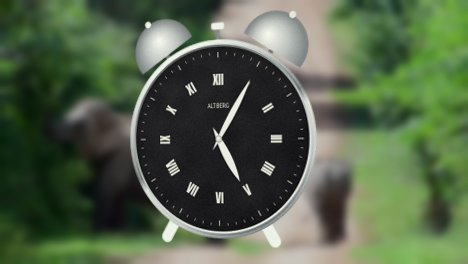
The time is 5:05
